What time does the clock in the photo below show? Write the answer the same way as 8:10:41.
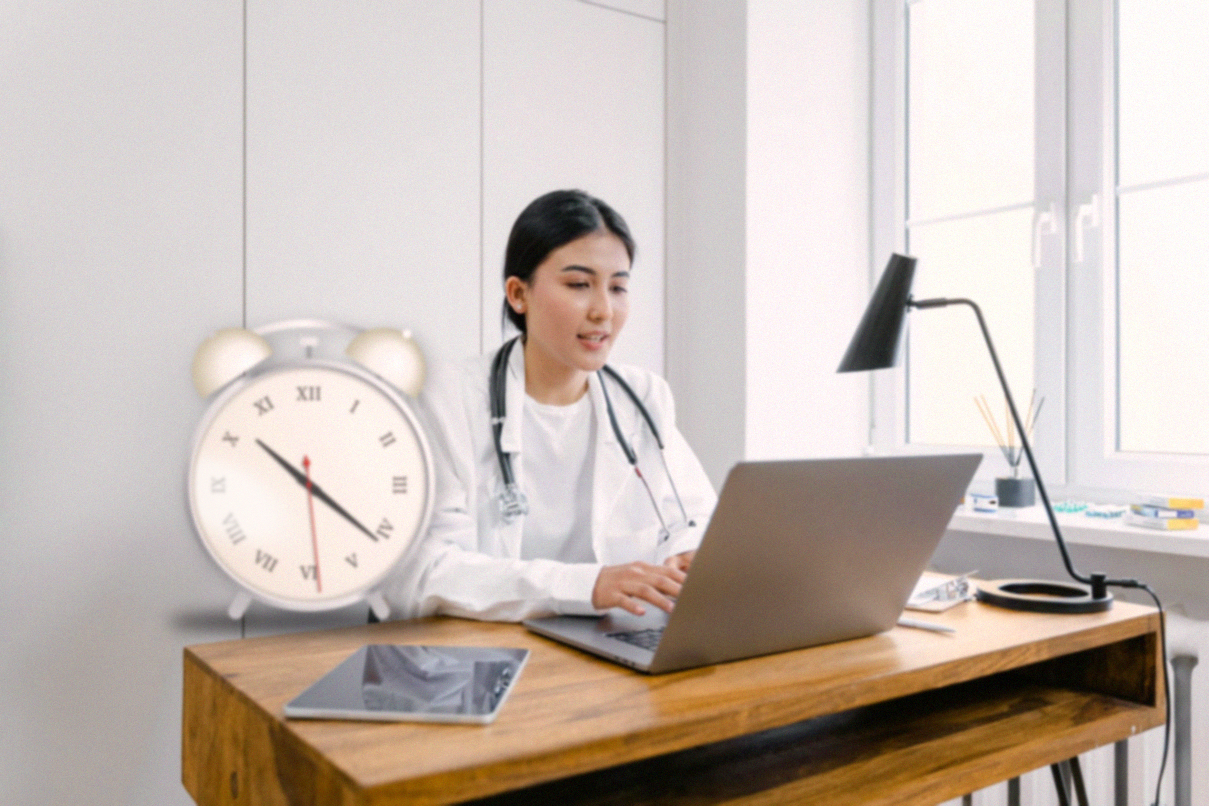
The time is 10:21:29
